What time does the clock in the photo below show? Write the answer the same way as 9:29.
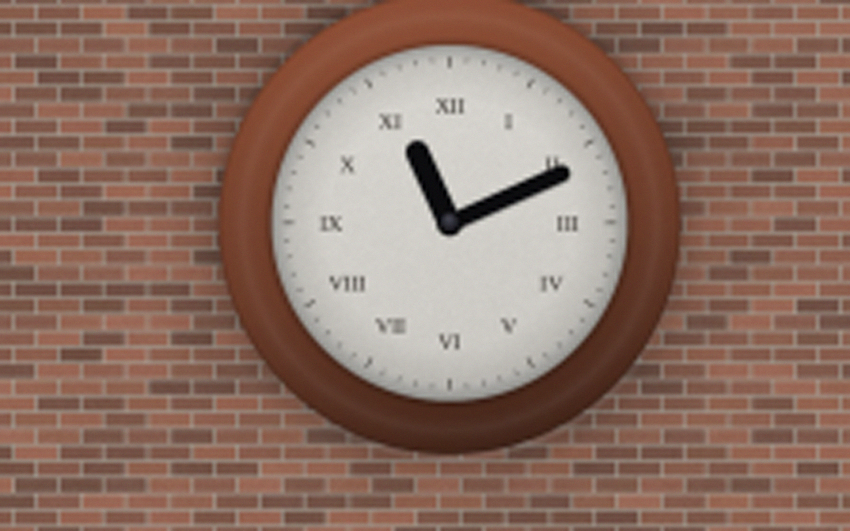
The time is 11:11
